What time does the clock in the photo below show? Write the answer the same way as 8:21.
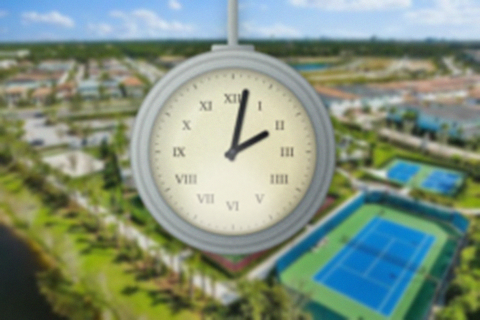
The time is 2:02
